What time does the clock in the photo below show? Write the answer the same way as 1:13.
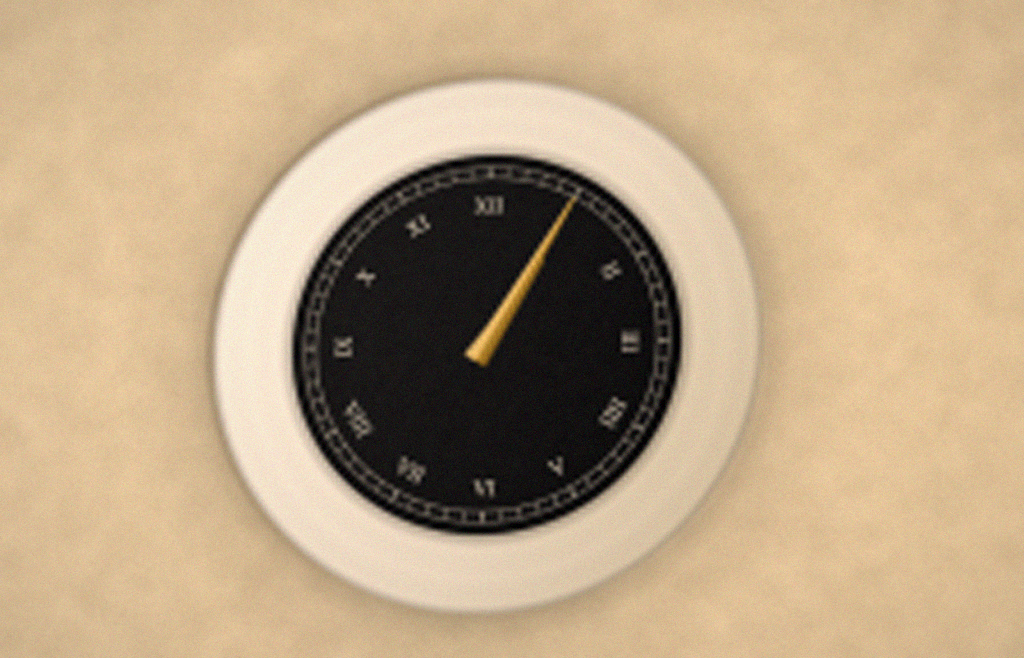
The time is 1:05
